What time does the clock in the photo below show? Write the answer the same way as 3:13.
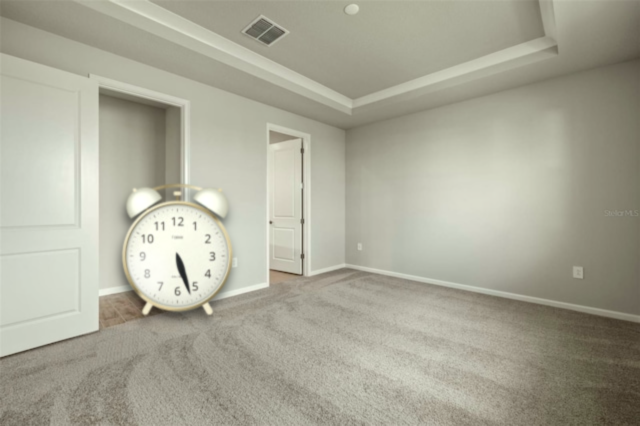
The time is 5:27
